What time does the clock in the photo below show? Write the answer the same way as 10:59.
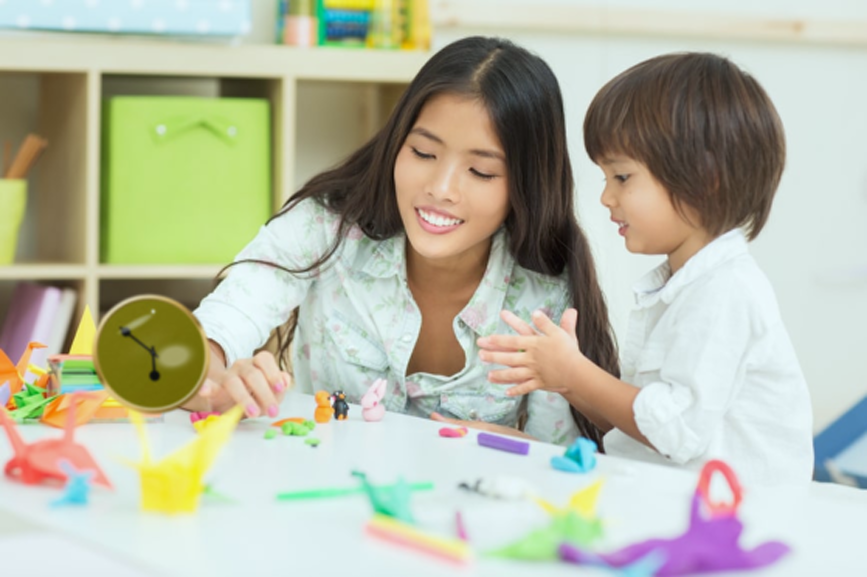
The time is 5:51
